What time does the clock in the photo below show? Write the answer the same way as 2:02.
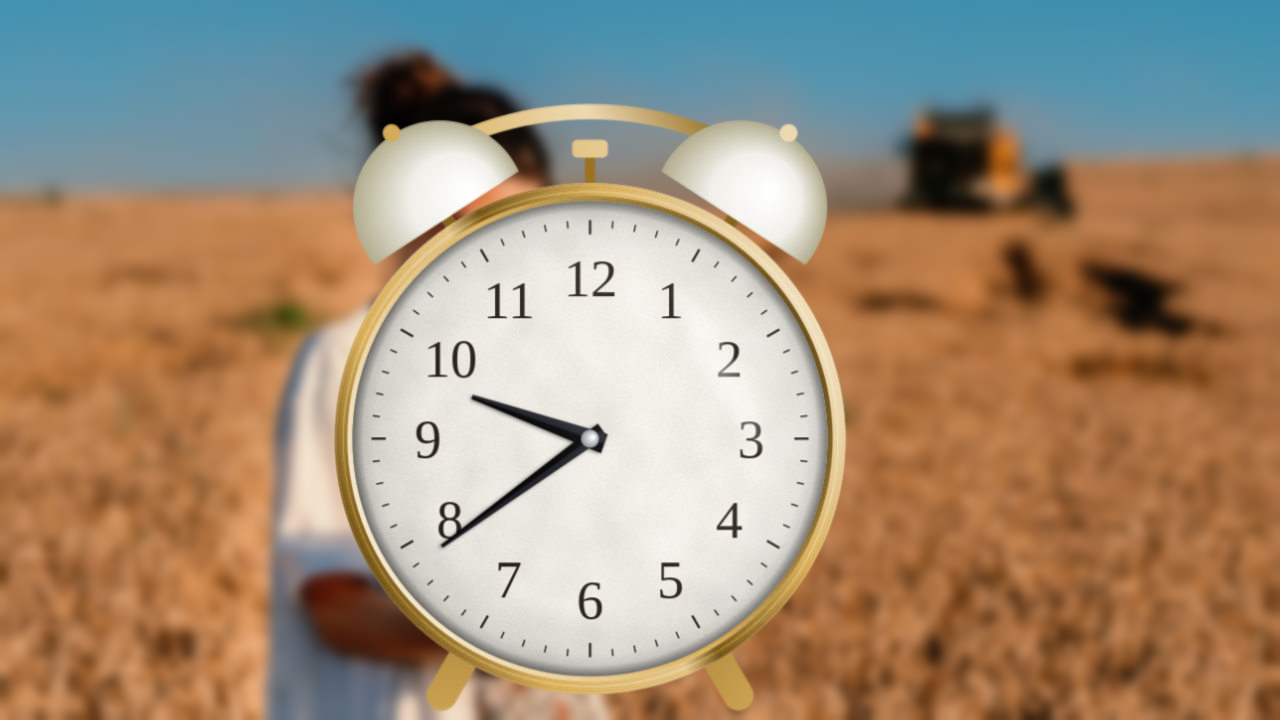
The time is 9:39
